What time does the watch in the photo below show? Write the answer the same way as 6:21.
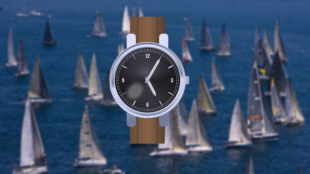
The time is 5:05
